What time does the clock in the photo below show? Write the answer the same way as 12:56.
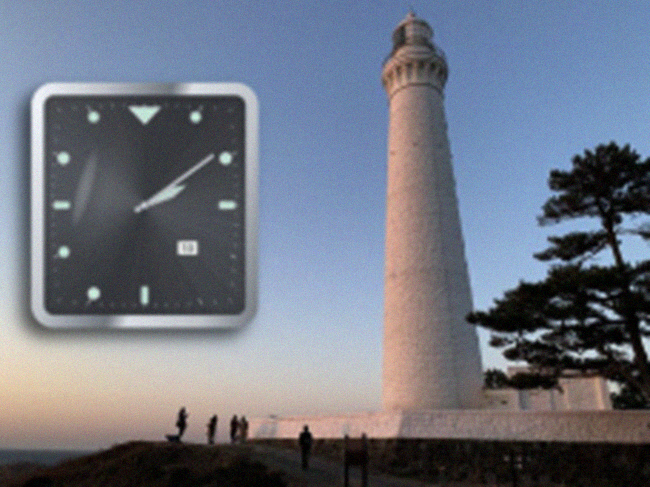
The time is 2:09
